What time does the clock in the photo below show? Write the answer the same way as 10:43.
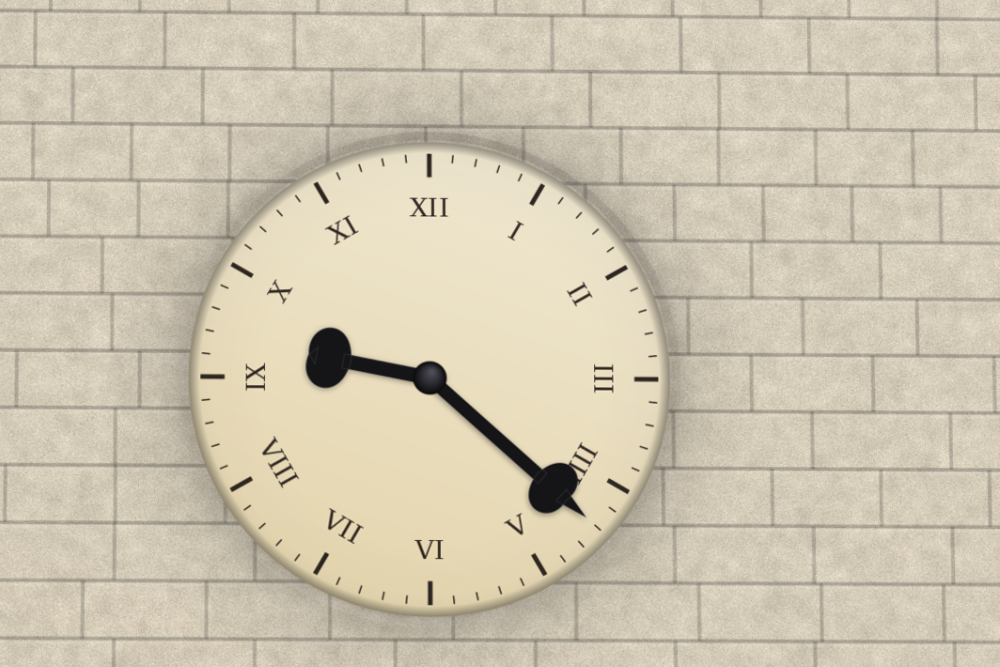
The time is 9:22
